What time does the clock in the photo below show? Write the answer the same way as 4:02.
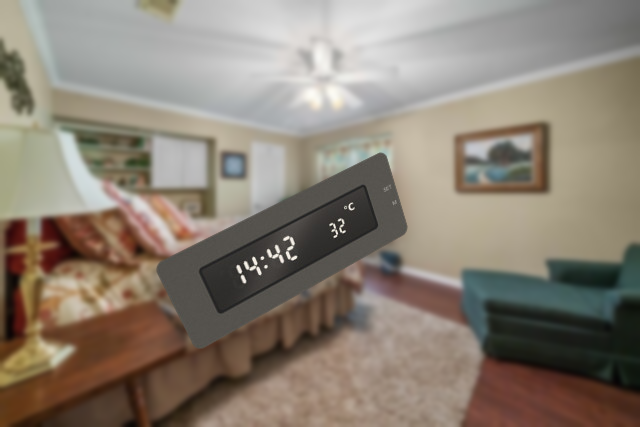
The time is 14:42
